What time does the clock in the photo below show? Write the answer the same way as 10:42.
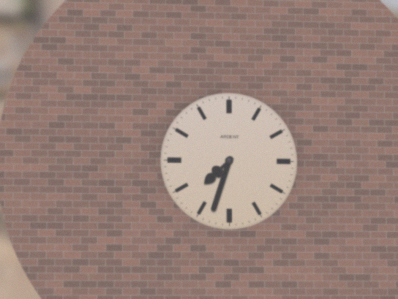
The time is 7:33
